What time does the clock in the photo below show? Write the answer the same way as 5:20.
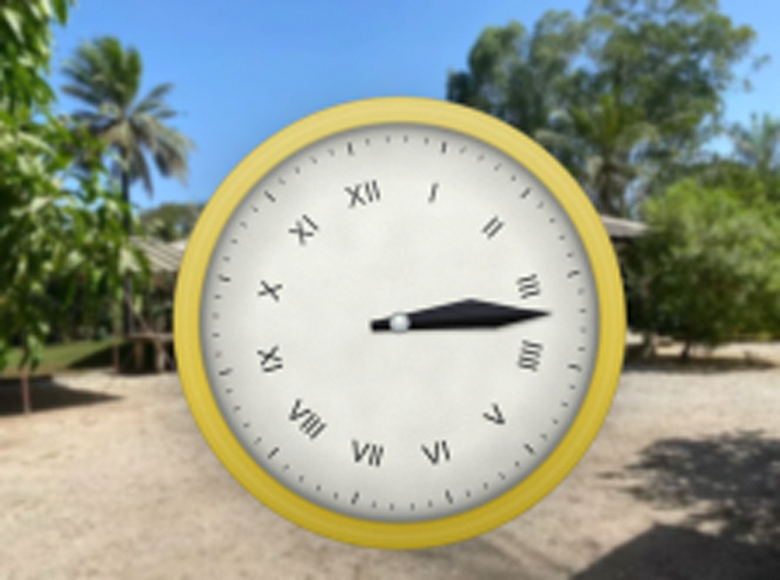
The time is 3:17
